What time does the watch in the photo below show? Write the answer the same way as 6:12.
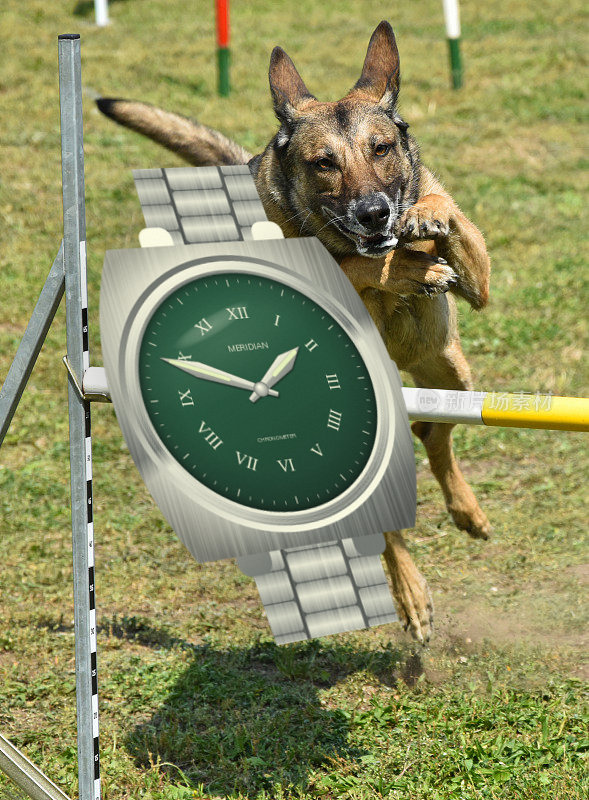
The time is 1:49
